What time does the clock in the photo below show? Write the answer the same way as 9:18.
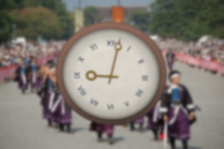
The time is 9:02
